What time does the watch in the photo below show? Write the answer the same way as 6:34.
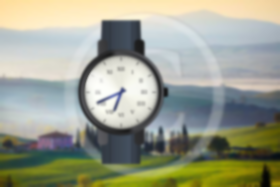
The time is 6:41
